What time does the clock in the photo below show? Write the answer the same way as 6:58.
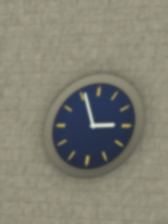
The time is 2:56
